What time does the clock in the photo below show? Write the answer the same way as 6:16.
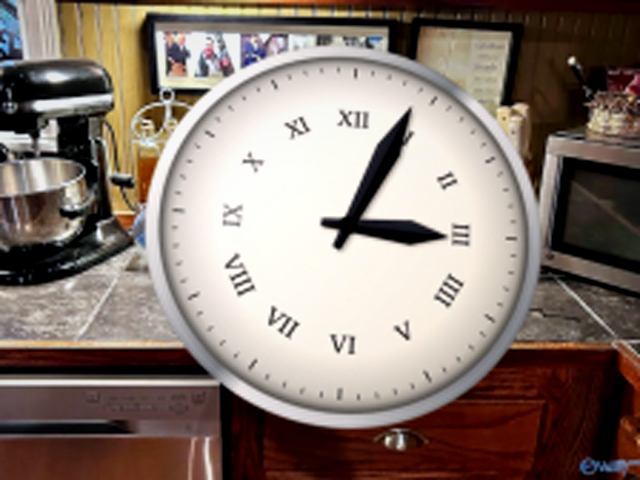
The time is 3:04
